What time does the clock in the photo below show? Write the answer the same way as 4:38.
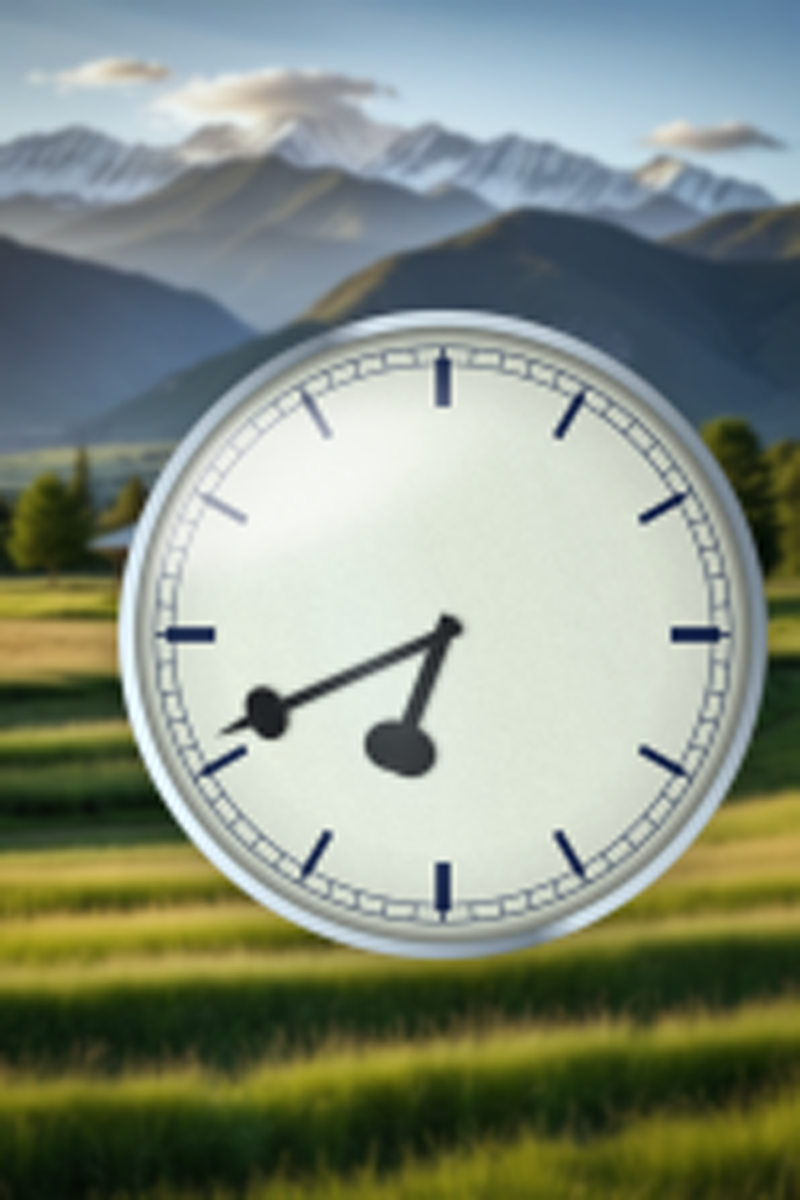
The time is 6:41
